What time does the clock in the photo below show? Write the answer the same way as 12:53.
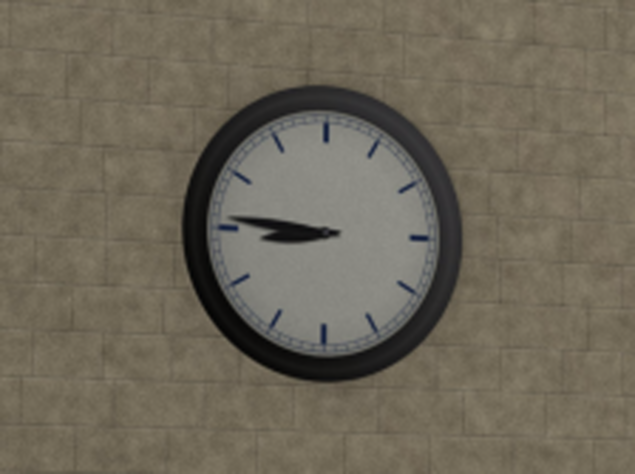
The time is 8:46
